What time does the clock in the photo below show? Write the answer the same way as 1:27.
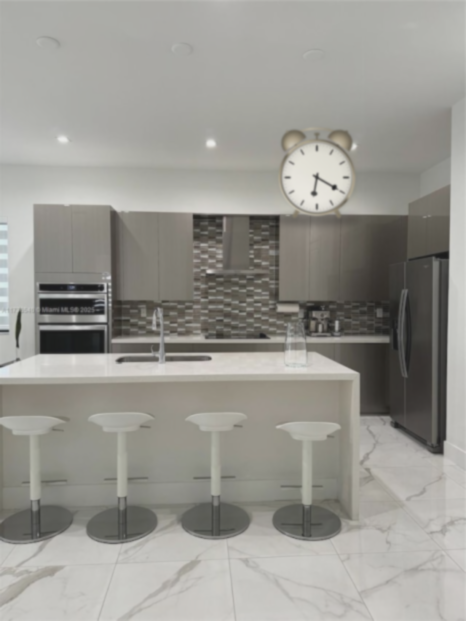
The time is 6:20
